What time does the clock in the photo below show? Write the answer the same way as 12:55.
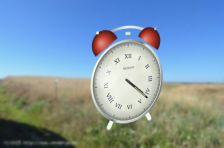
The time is 4:22
